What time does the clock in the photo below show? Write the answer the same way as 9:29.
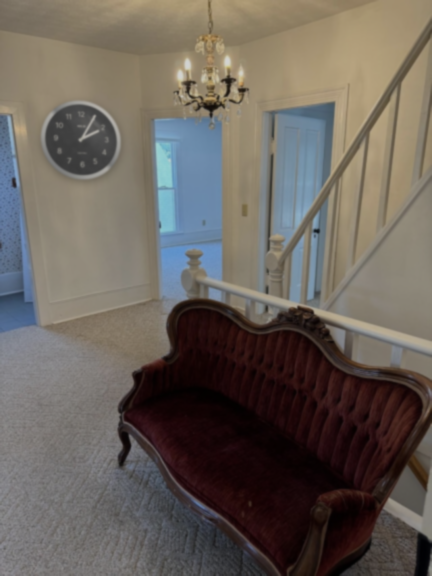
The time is 2:05
